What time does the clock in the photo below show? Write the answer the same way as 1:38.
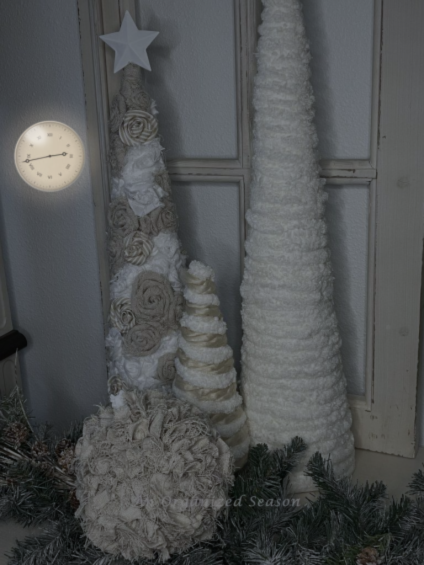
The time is 2:43
